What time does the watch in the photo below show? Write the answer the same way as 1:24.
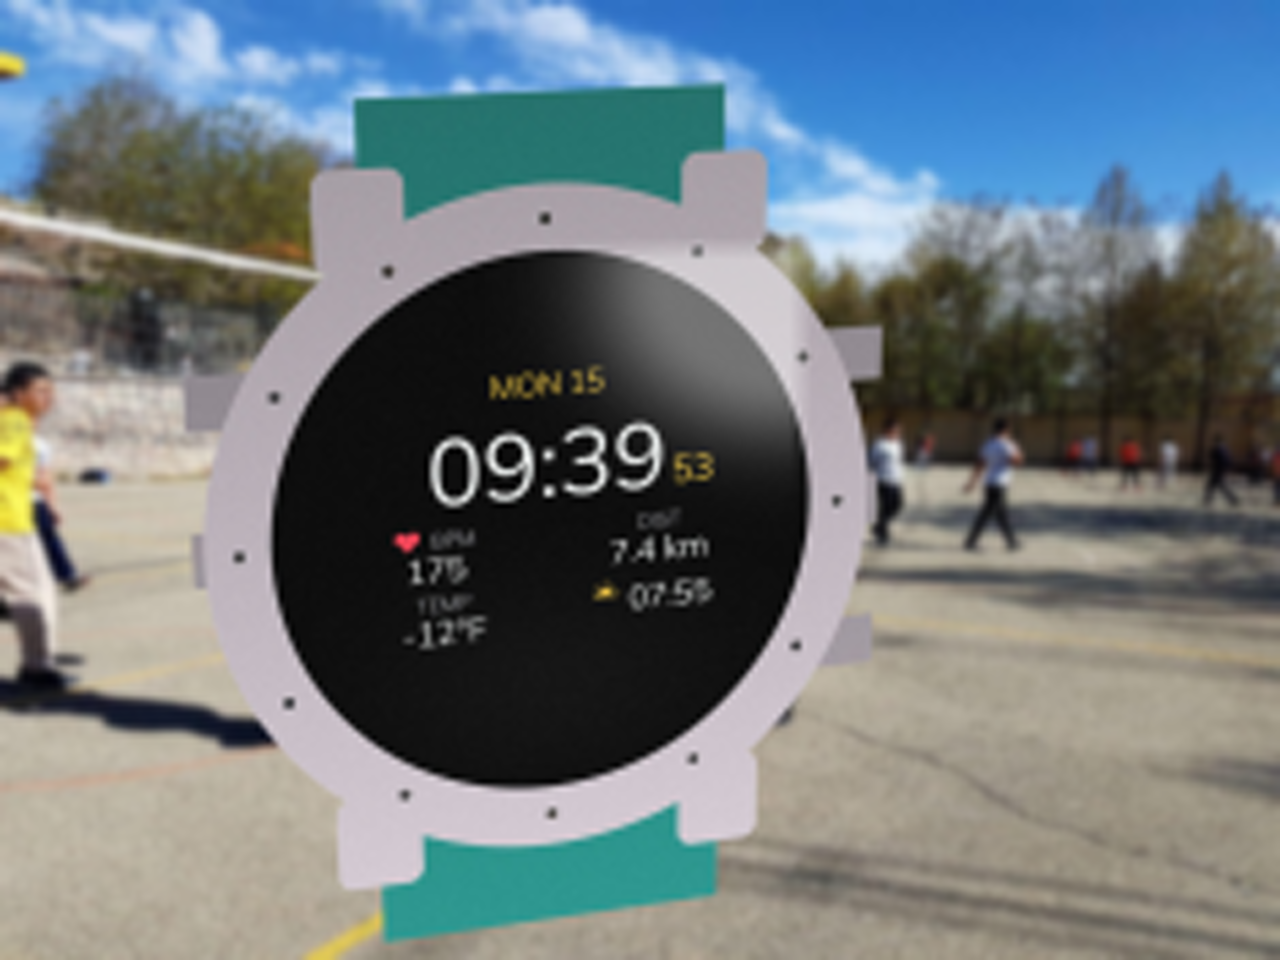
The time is 9:39
